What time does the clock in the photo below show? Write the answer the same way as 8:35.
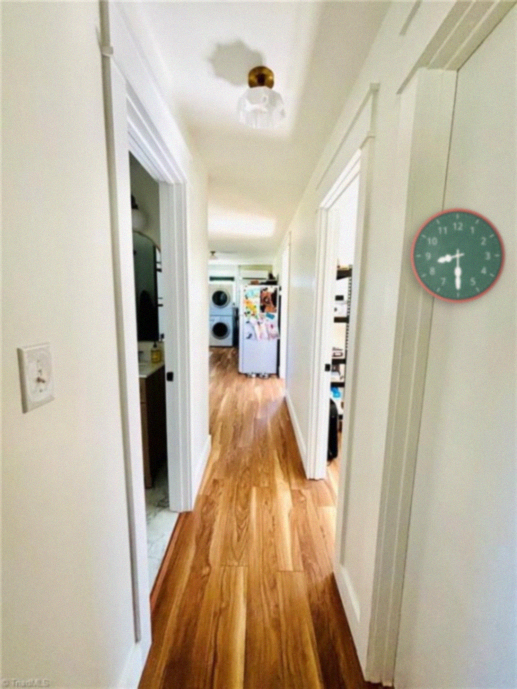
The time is 8:30
